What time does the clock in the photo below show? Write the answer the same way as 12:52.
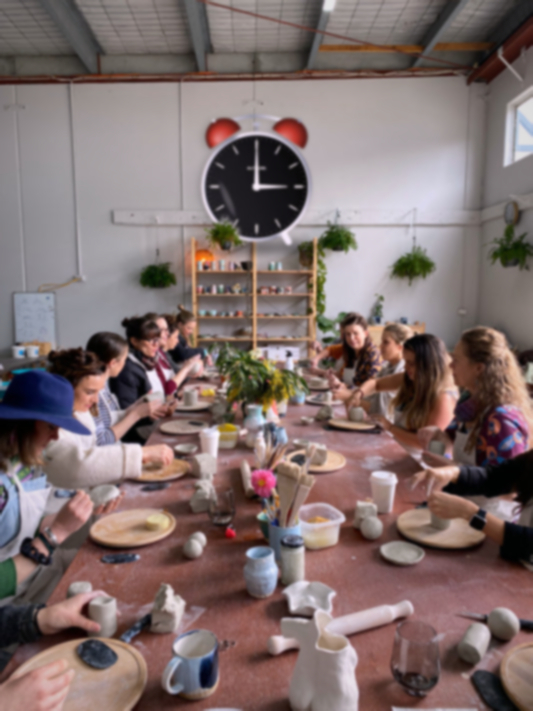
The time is 3:00
